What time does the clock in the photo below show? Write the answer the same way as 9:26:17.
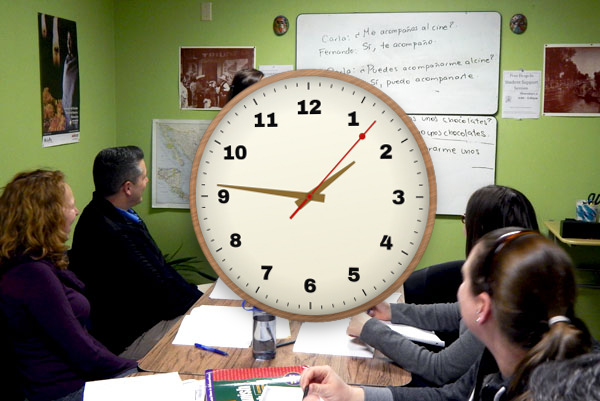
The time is 1:46:07
